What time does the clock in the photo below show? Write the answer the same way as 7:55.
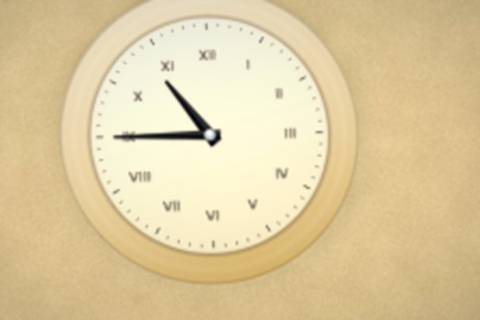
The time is 10:45
